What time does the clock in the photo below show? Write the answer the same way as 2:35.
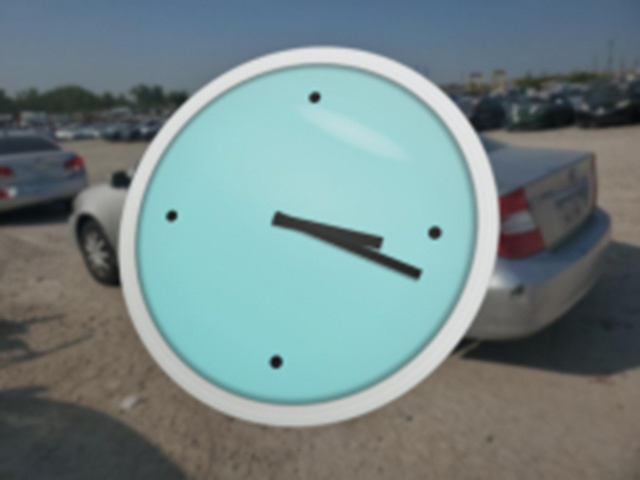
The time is 3:18
